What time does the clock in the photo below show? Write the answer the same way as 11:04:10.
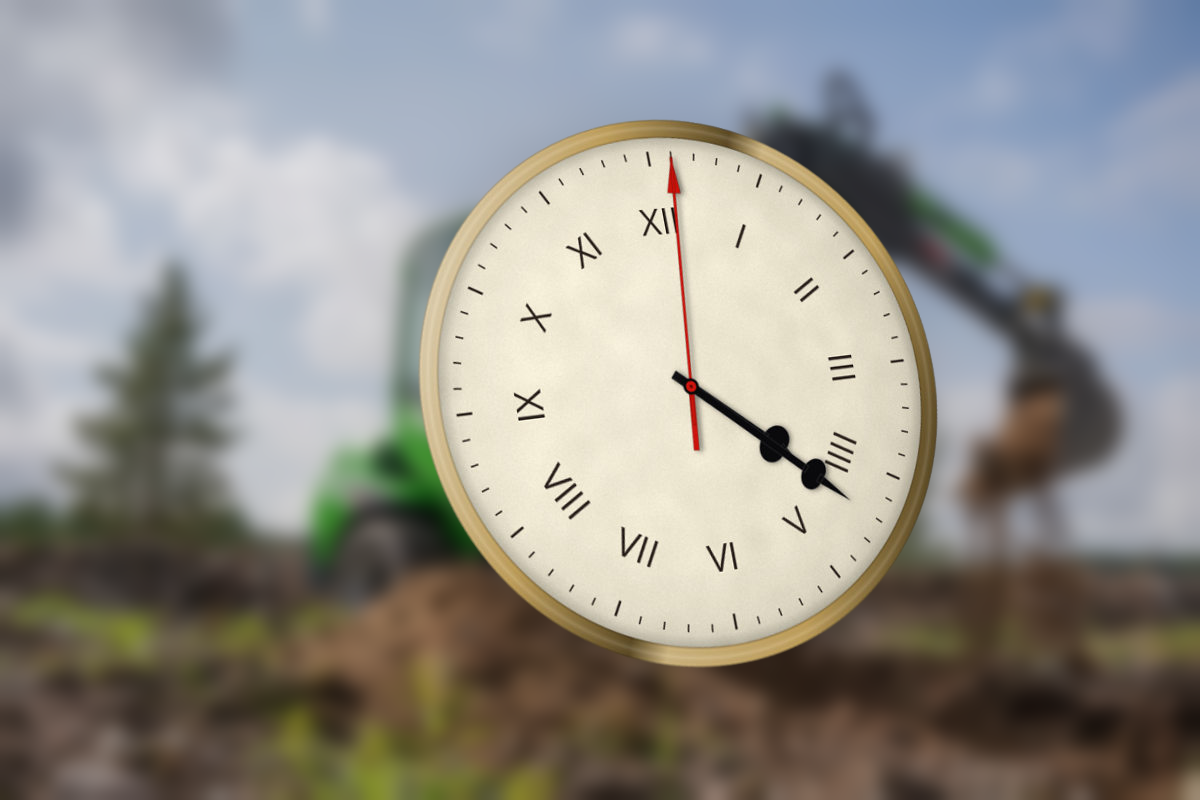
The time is 4:22:01
